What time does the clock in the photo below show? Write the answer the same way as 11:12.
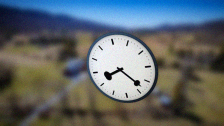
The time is 8:23
